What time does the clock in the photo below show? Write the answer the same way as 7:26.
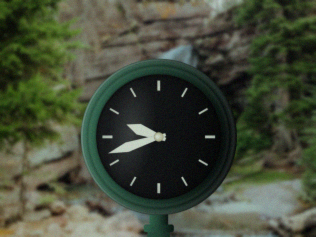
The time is 9:42
